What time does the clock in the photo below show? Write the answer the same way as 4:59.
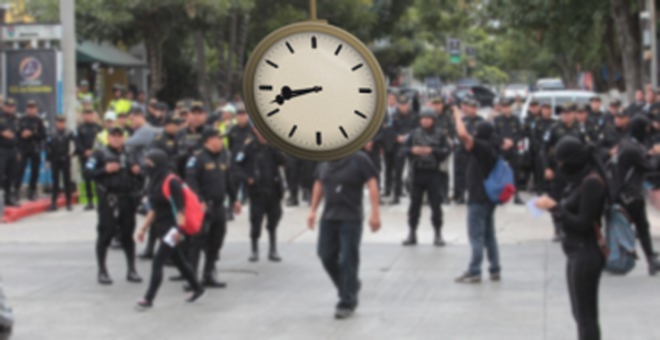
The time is 8:42
